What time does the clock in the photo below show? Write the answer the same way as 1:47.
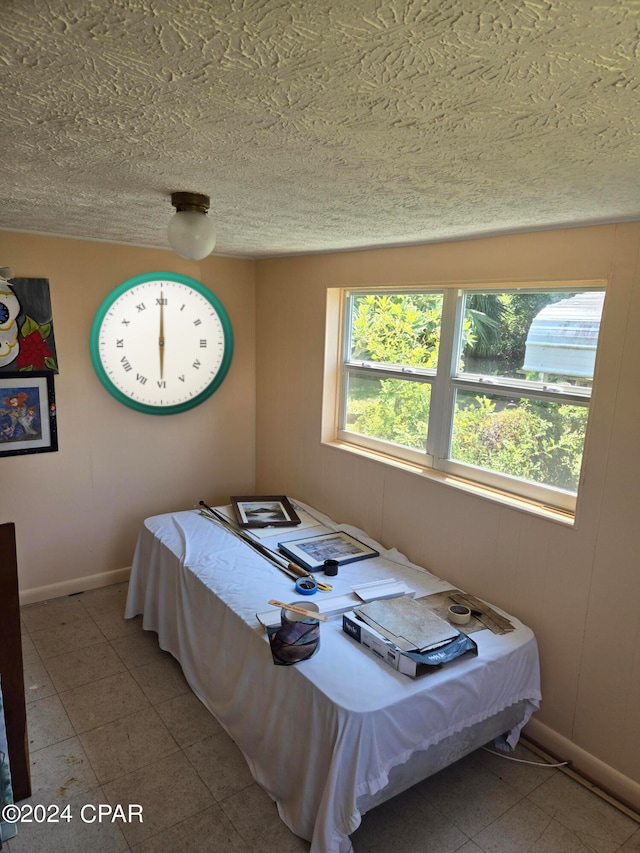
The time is 6:00
